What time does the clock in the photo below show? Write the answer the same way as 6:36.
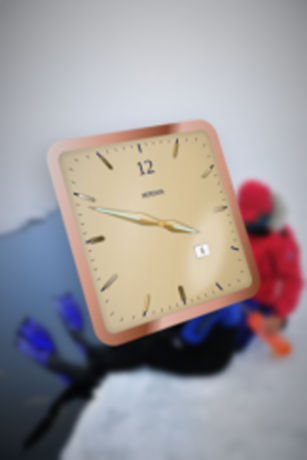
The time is 3:49
